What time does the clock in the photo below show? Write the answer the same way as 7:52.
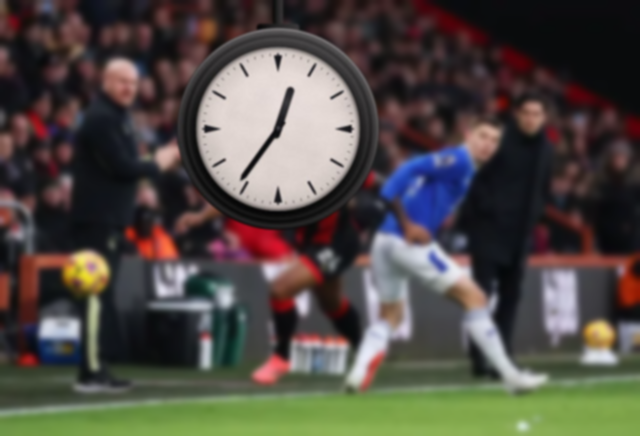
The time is 12:36
